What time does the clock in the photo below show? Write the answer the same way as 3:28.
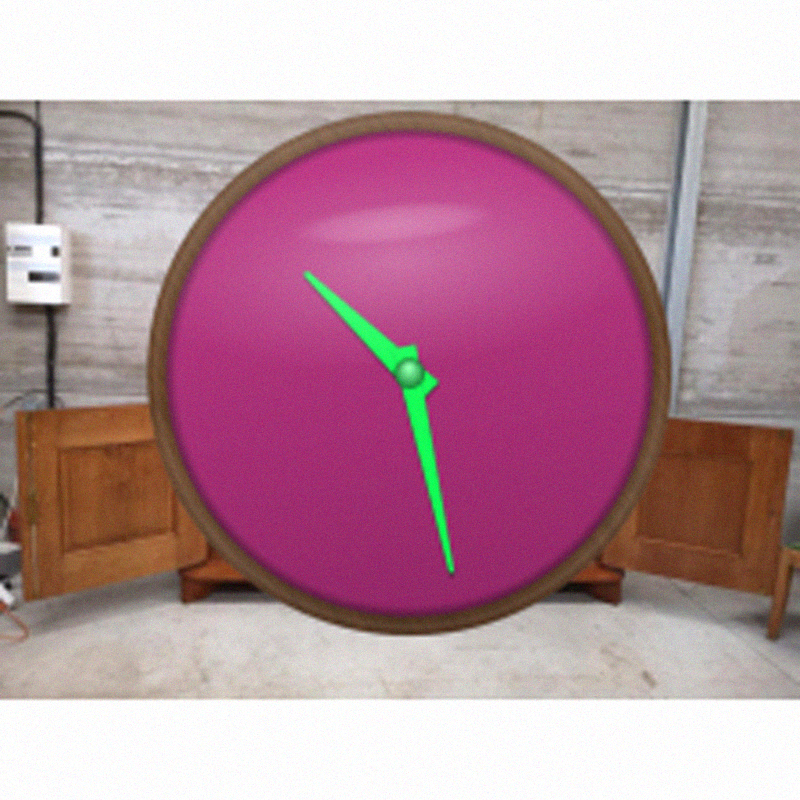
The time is 10:28
